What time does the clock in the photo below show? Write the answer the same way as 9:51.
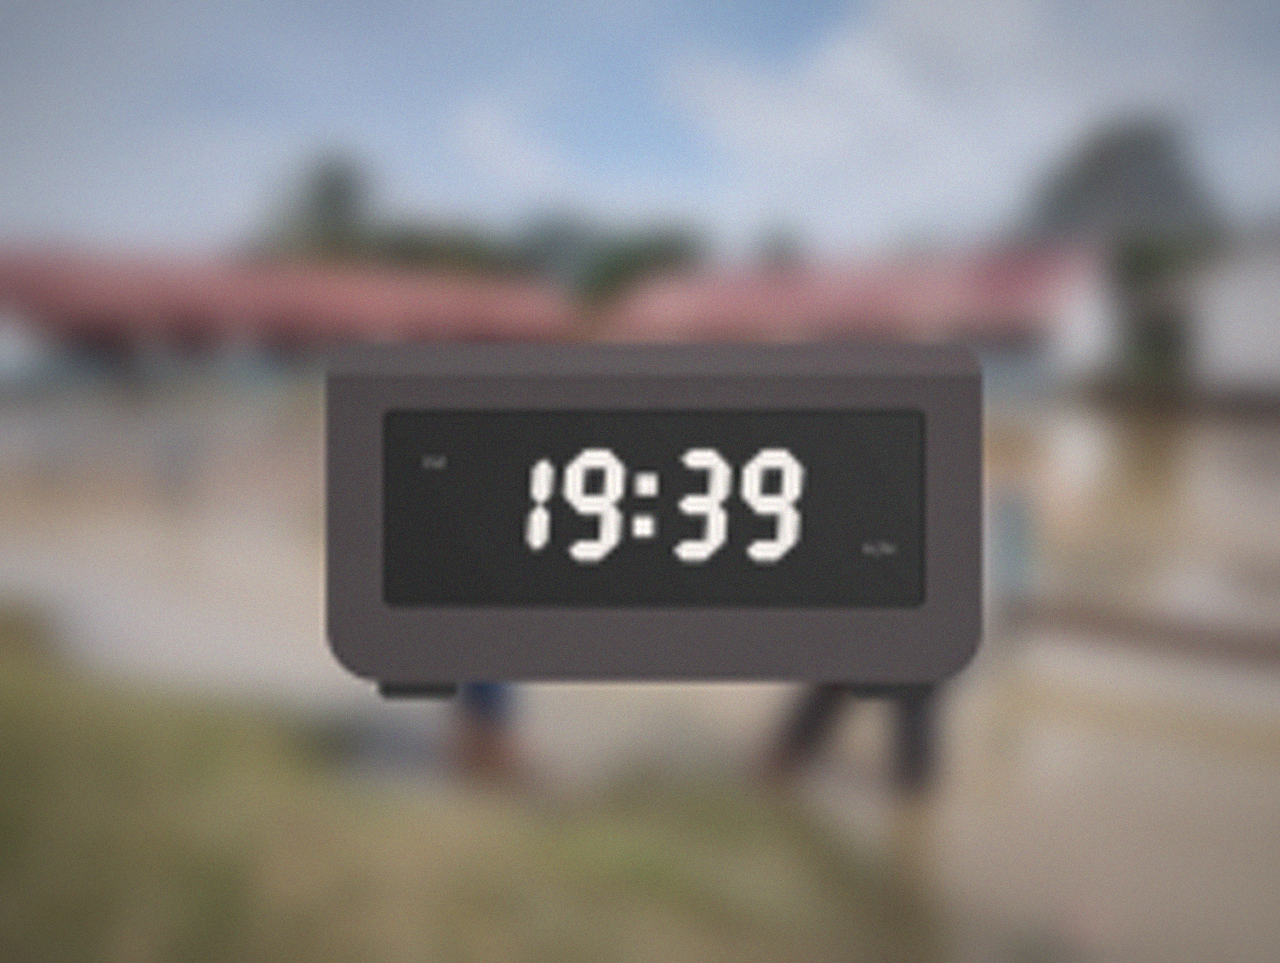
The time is 19:39
